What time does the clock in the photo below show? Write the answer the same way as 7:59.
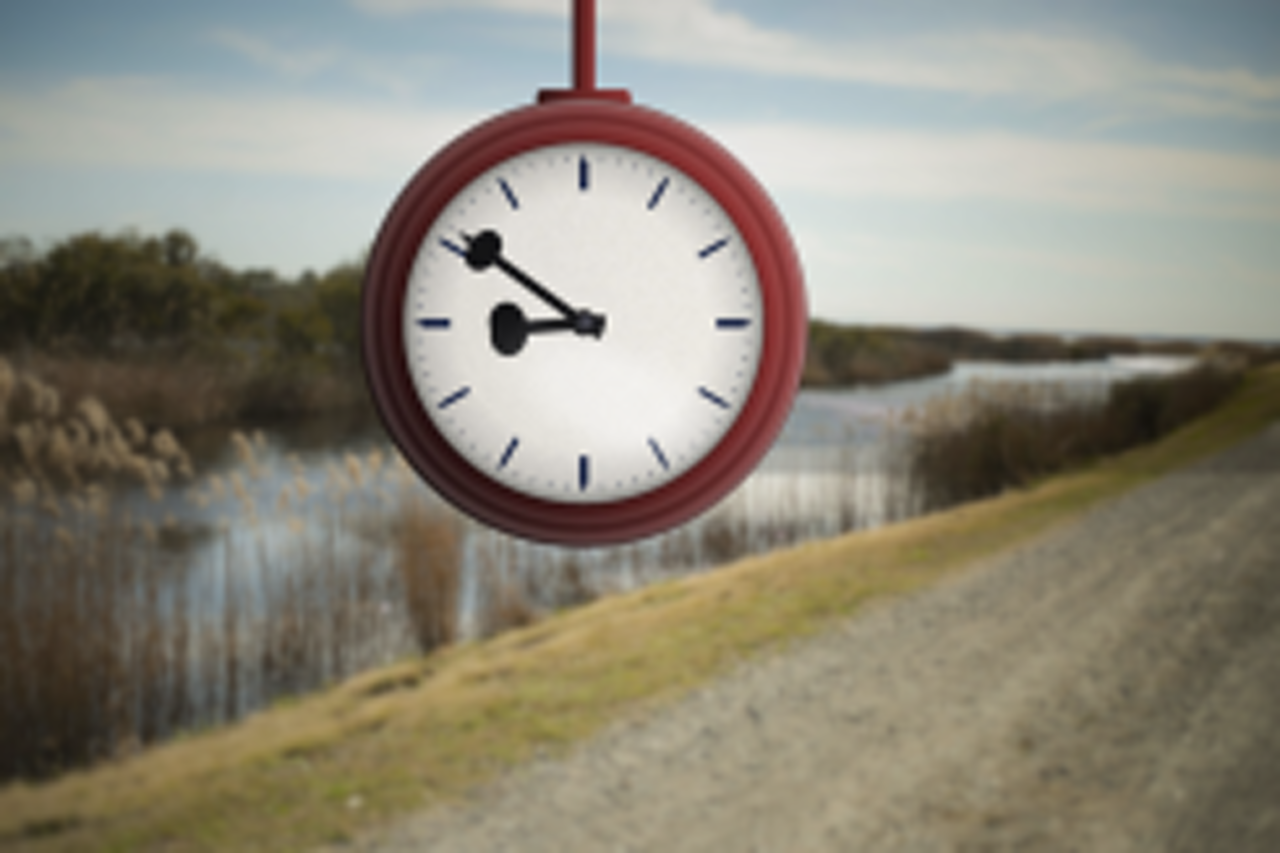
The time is 8:51
